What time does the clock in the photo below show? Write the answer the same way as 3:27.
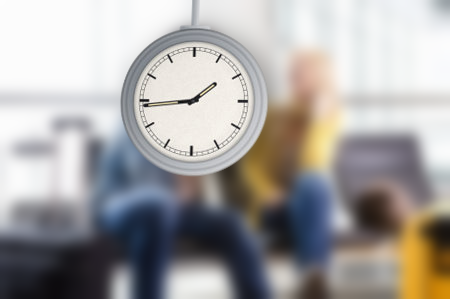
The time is 1:44
